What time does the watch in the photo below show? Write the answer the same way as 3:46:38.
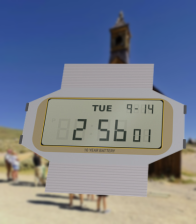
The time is 2:56:01
